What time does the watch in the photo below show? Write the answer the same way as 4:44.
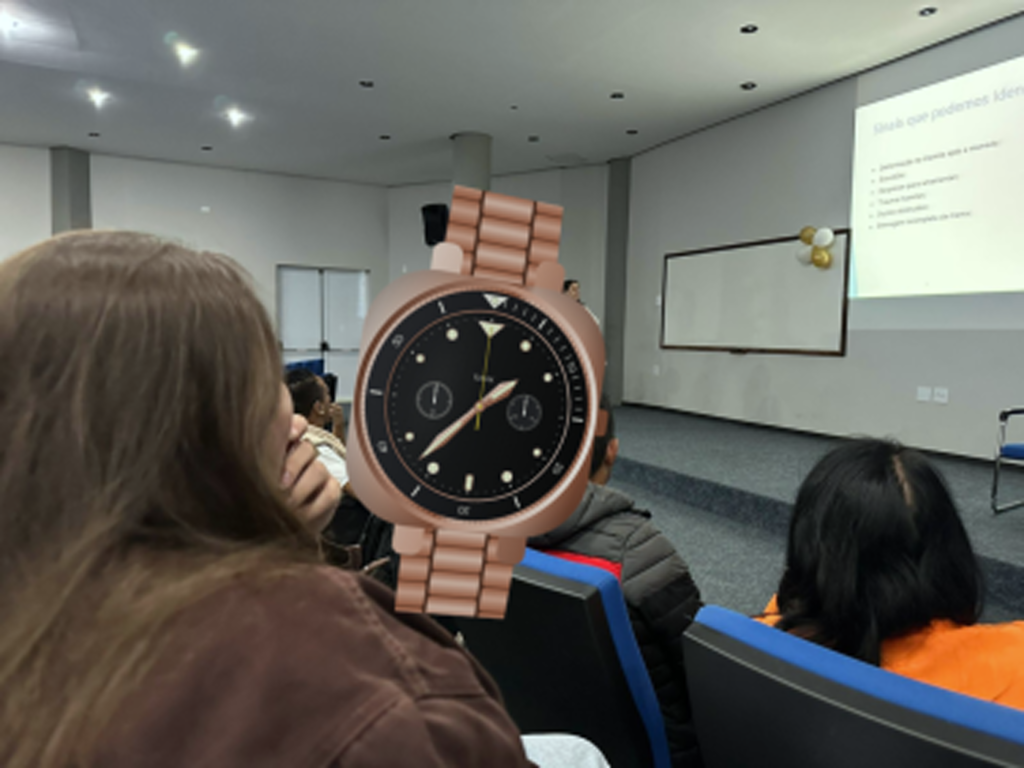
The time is 1:37
